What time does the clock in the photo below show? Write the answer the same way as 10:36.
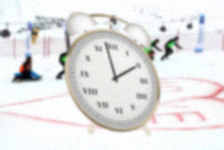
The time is 1:58
